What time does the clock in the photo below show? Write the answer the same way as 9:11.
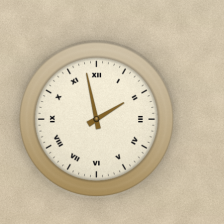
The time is 1:58
